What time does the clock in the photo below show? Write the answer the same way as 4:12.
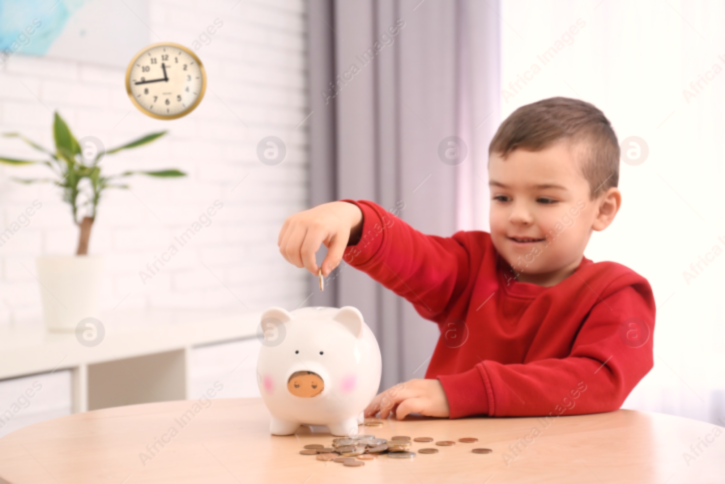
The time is 11:44
